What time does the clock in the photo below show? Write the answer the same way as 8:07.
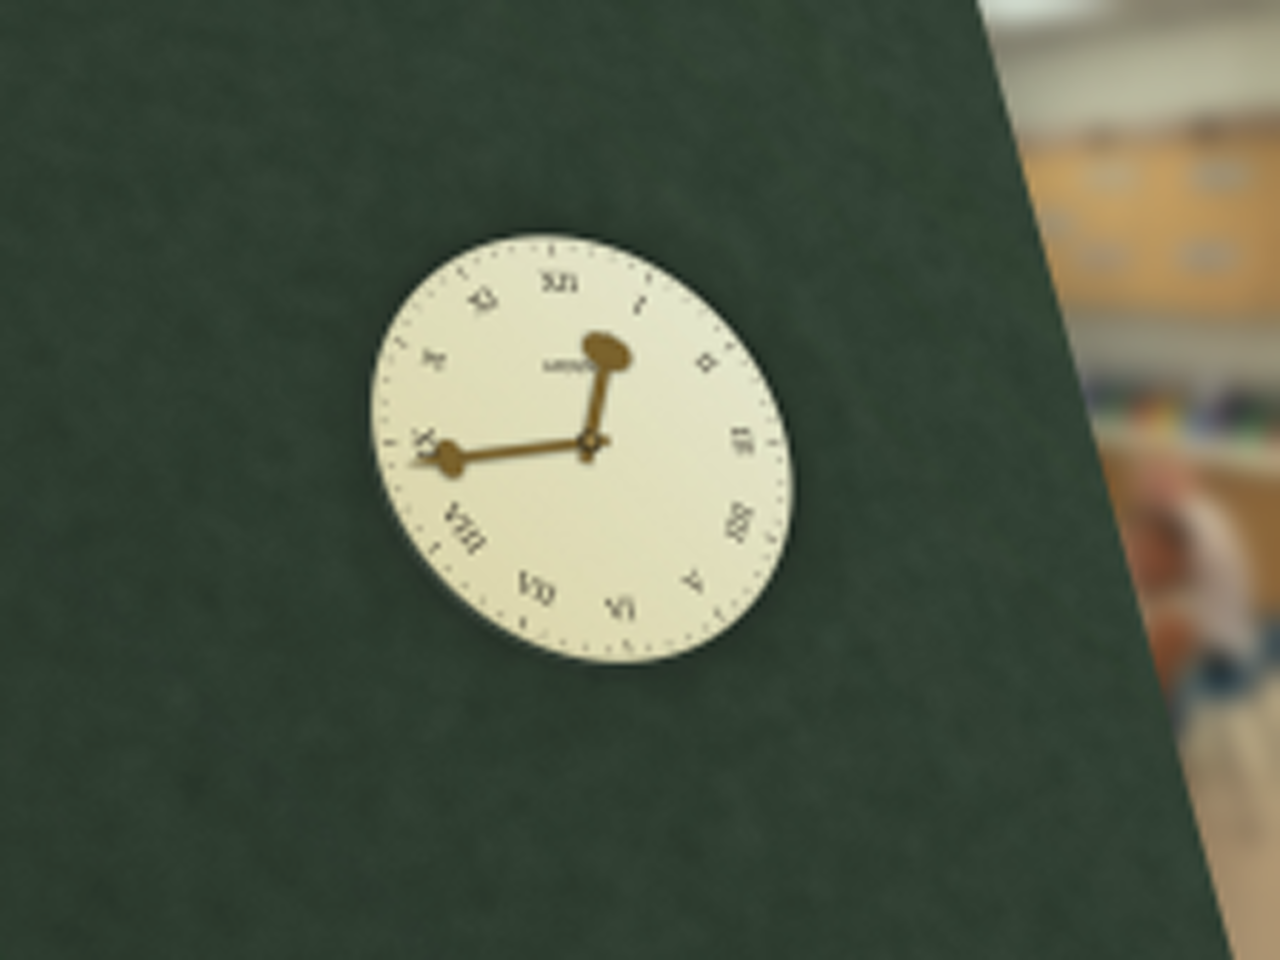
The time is 12:44
